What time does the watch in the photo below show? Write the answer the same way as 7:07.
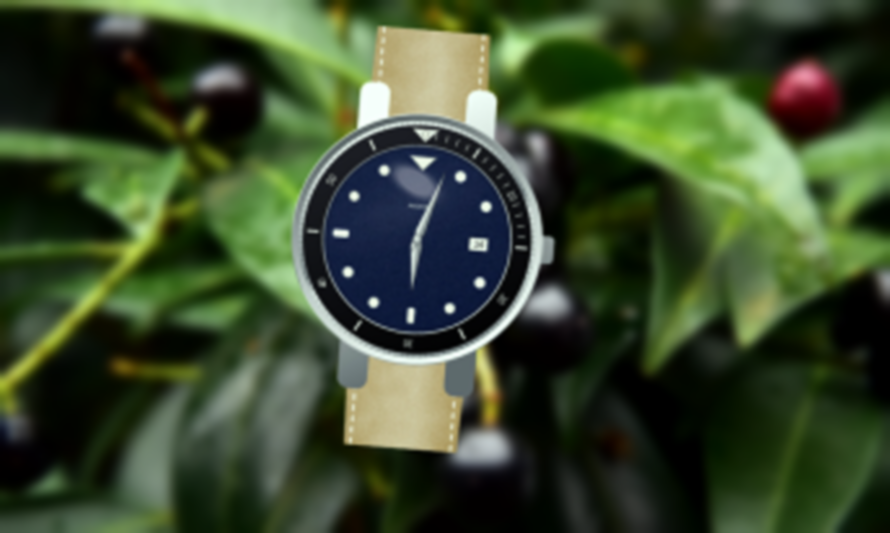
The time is 6:03
